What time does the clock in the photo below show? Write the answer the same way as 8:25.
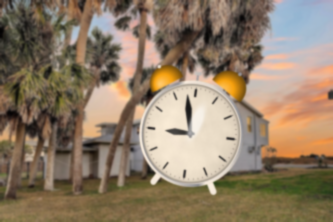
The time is 8:58
